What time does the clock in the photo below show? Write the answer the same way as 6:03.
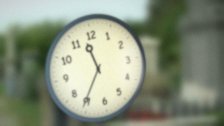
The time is 11:36
